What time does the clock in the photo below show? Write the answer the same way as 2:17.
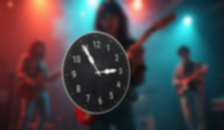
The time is 2:55
